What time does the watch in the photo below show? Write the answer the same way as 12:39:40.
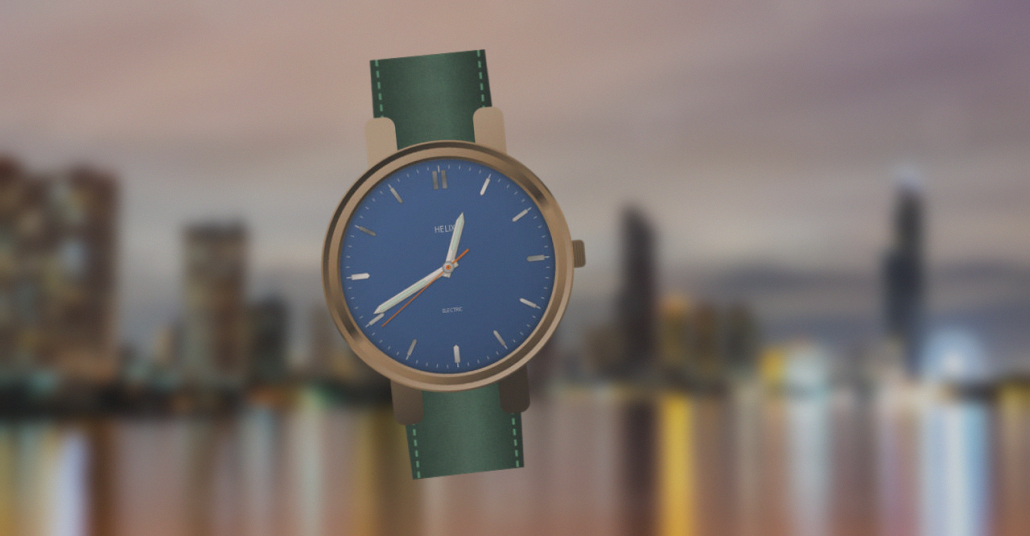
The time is 12:40:39
